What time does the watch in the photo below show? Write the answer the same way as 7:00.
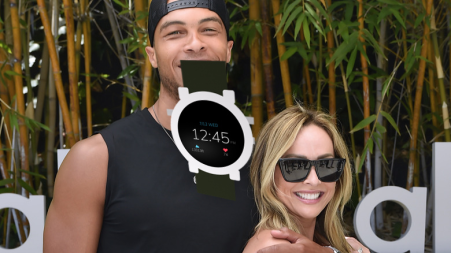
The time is 12:45
